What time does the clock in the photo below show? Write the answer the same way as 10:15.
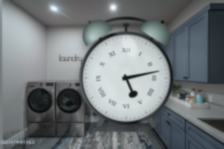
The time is 5:13
